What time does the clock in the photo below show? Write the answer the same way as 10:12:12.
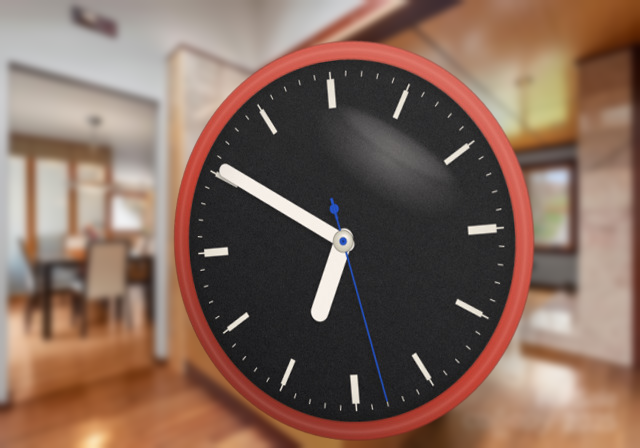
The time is 6:50:28
